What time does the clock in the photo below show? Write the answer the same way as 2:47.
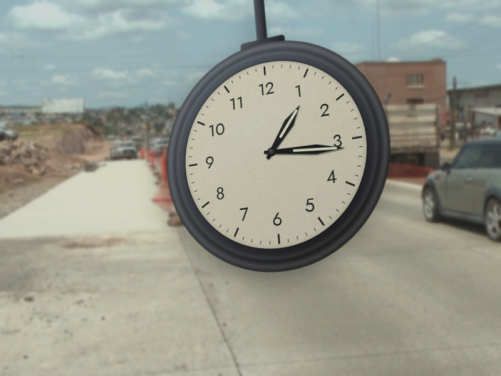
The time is 1:16
